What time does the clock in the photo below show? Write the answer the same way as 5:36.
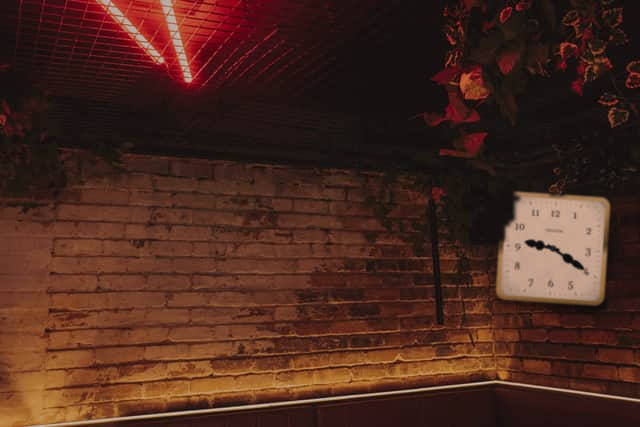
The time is 9:20
